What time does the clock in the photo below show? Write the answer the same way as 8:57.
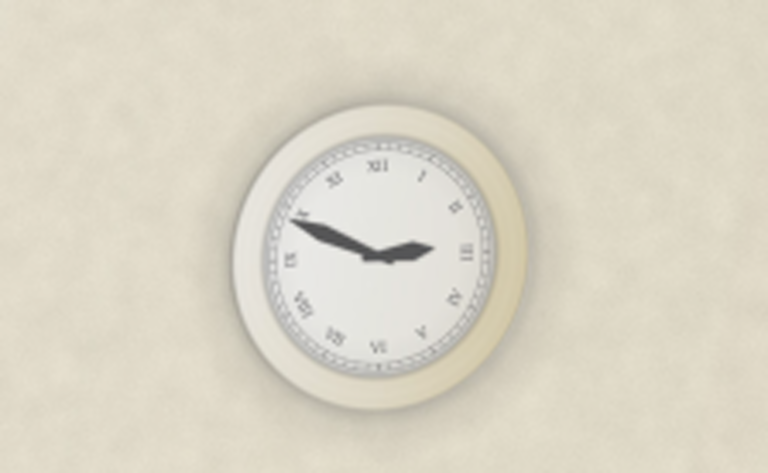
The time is 2:49
